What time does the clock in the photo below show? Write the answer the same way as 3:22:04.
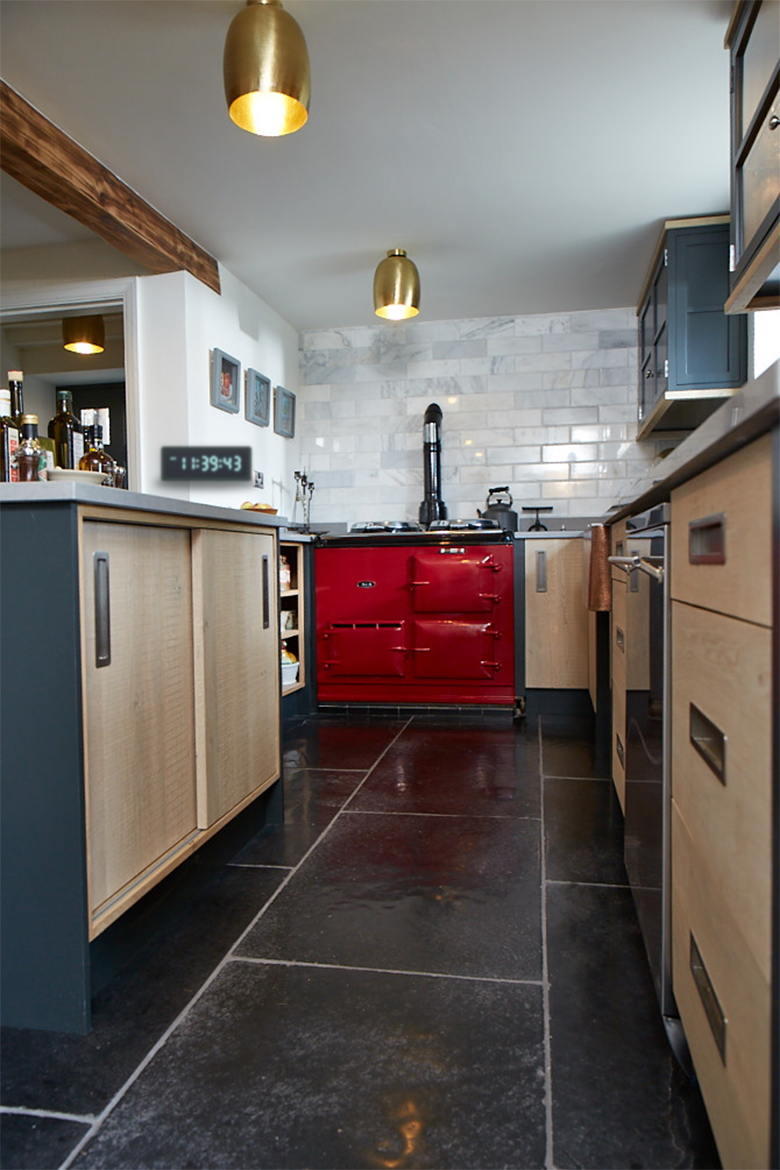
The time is 11:39:43
